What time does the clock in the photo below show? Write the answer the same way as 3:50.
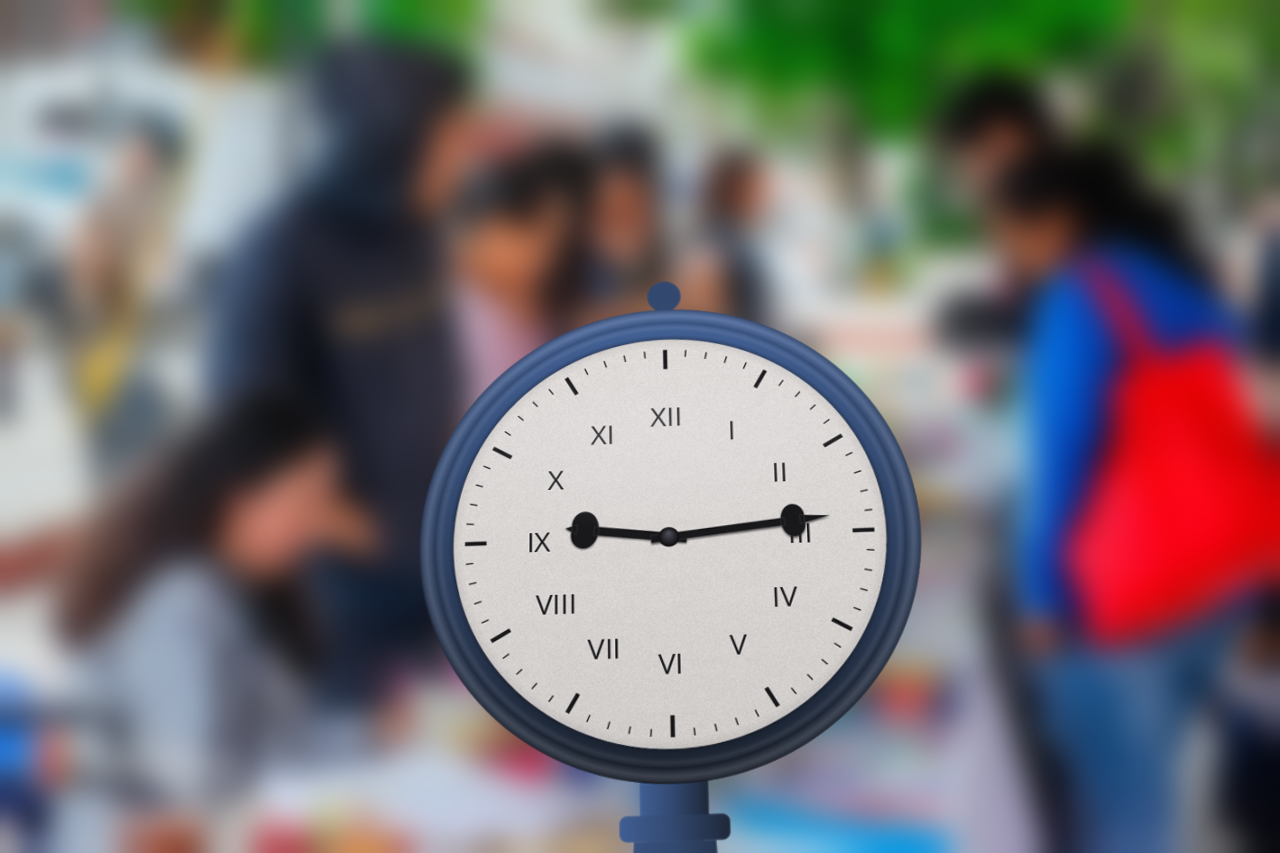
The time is 9:14
